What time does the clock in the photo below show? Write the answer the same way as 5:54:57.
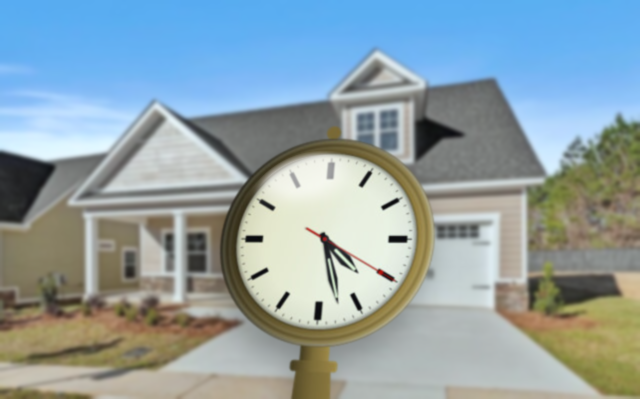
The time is 4:27:20
